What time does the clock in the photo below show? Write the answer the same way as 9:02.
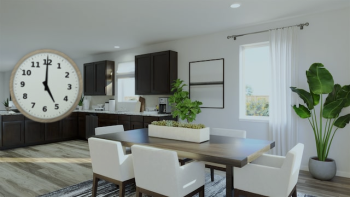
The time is 5:00
